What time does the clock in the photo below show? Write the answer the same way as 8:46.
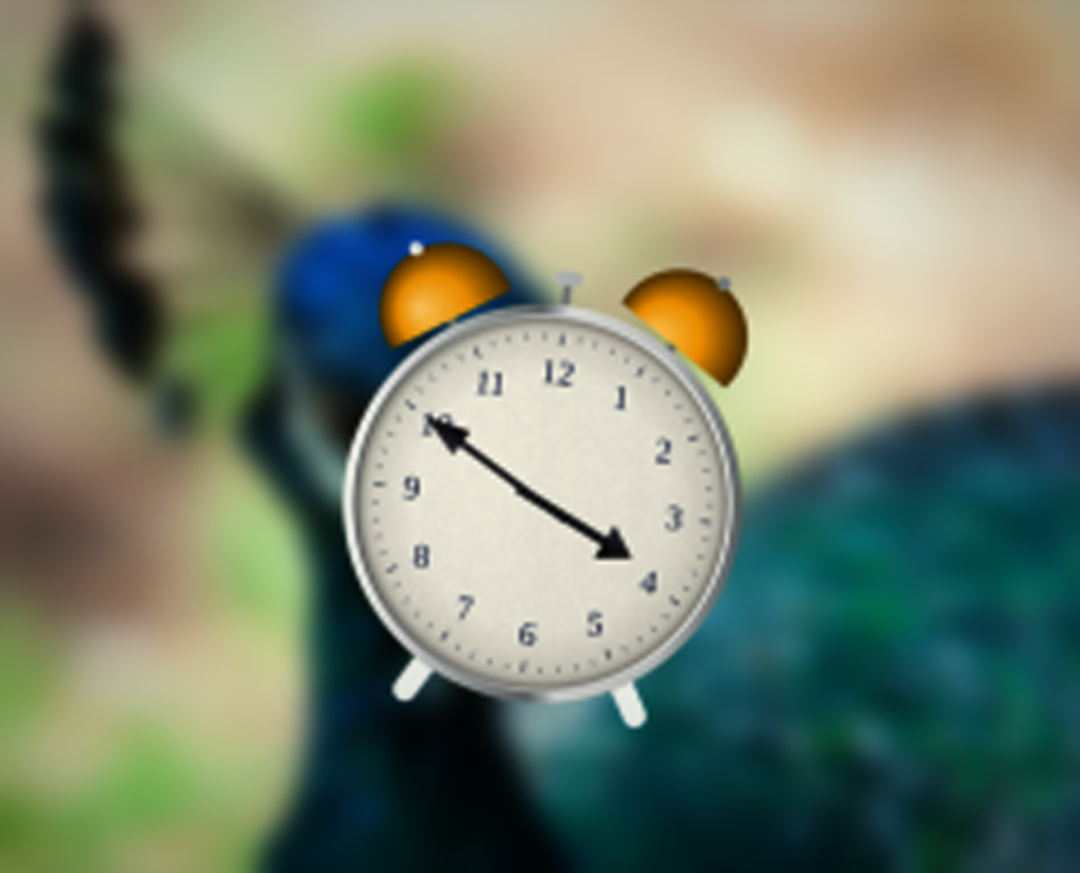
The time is 3:50
